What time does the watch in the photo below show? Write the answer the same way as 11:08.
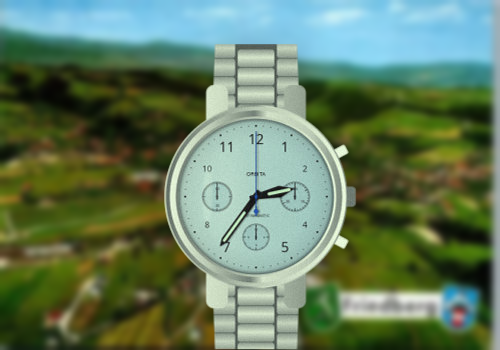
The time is 2:36
